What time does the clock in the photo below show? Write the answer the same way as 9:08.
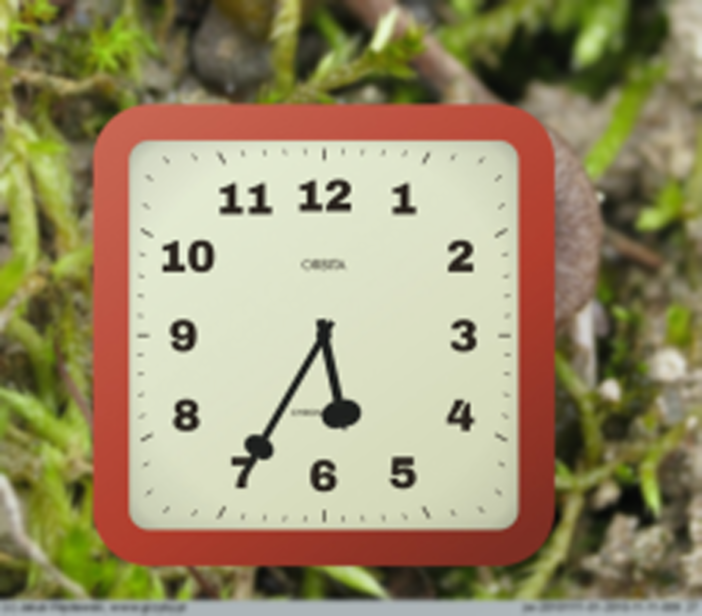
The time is 5:35
